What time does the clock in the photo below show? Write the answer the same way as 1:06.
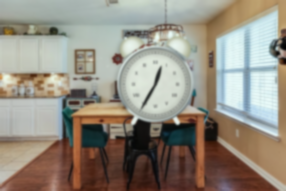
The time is 12:35
